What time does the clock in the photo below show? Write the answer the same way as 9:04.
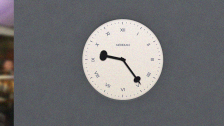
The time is 9:24
